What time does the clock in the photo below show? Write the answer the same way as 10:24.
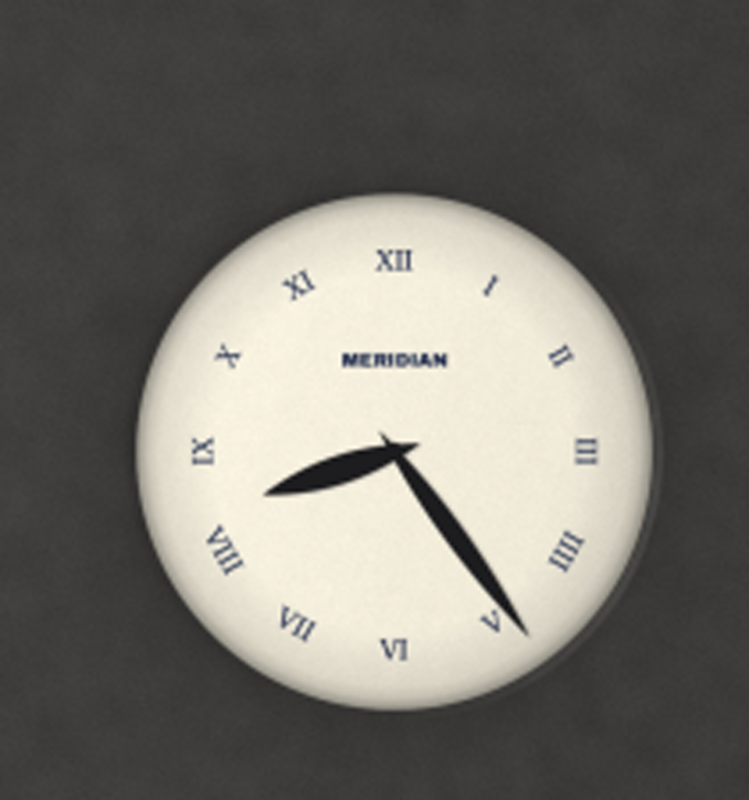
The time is 8:24
